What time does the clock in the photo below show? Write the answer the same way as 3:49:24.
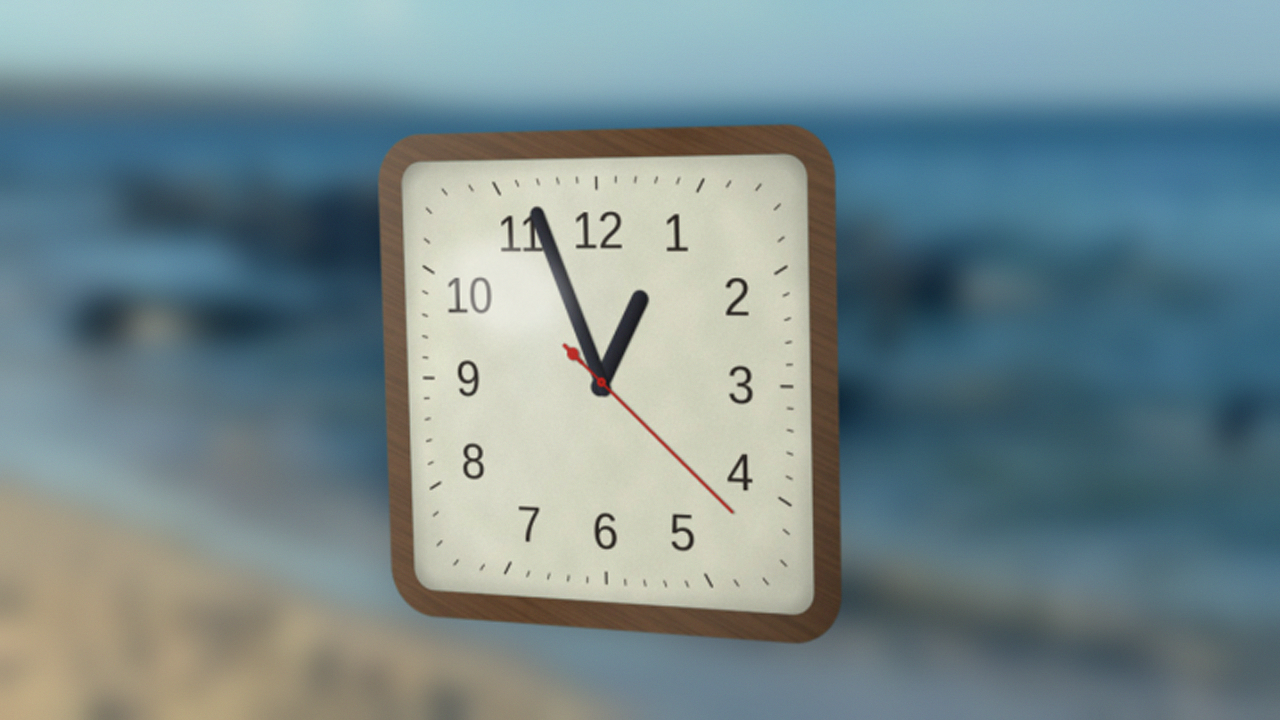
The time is 12:56:22
